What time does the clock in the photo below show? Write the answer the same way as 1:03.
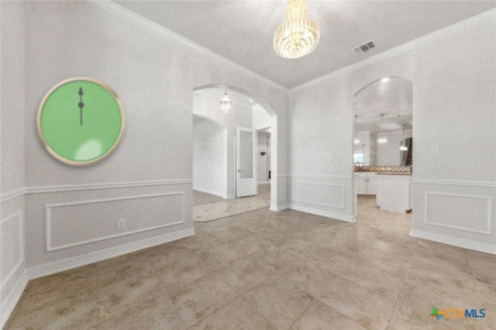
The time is 12:00
